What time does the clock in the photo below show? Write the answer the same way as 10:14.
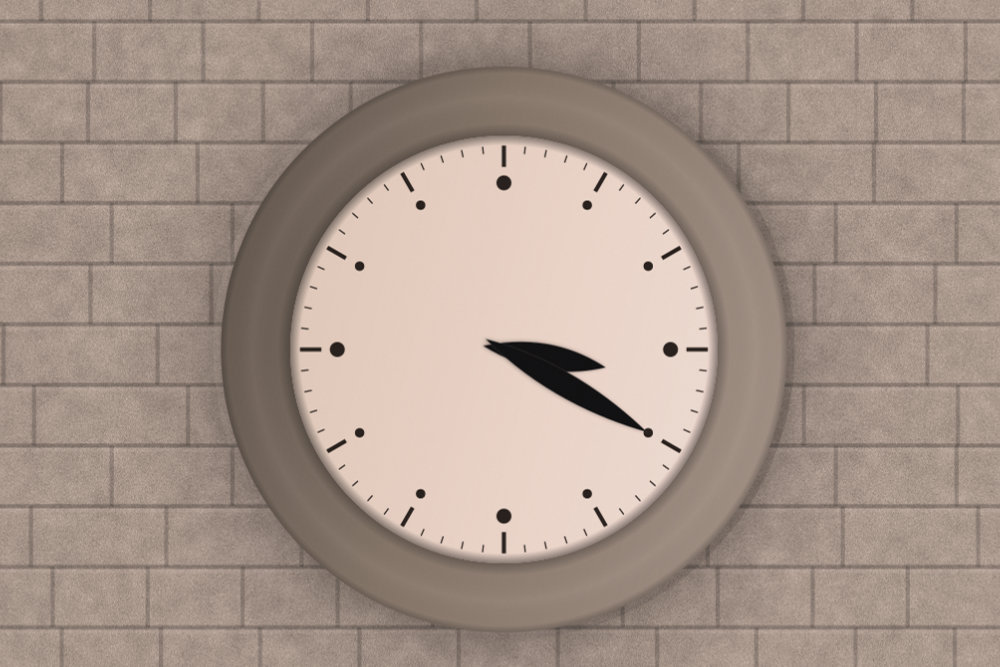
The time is 3:20
